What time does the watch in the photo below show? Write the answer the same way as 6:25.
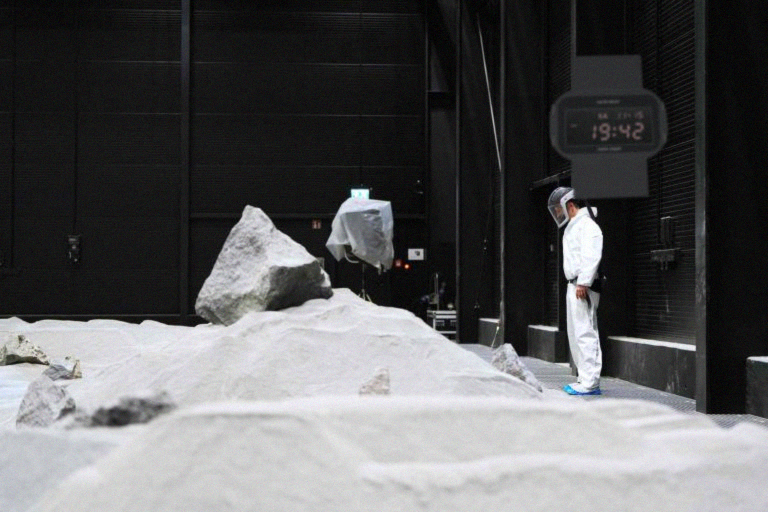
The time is 19:42
